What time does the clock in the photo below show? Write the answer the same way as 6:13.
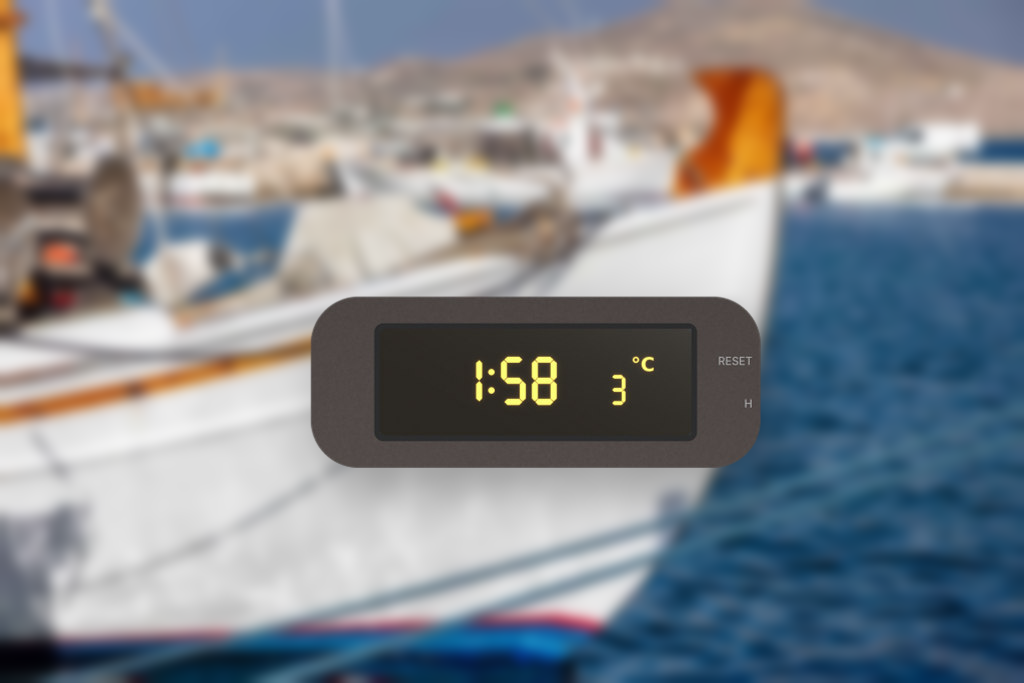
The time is 1:58
